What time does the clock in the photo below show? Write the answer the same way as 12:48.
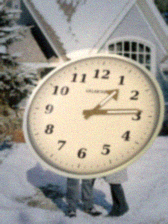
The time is 1:14
